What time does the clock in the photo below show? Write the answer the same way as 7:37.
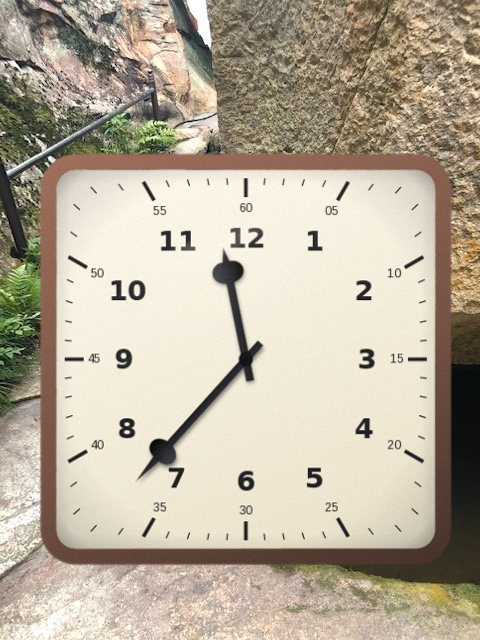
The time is 11:37
